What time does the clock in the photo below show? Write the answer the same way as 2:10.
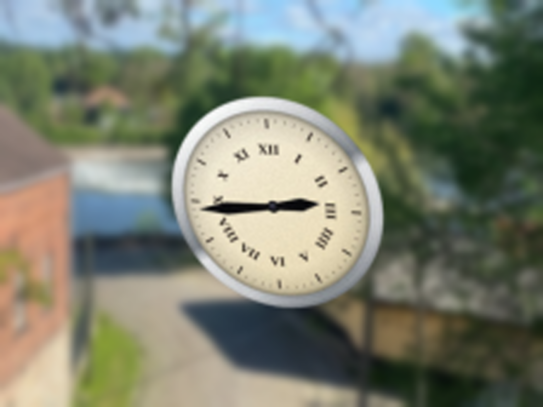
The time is 2:44
